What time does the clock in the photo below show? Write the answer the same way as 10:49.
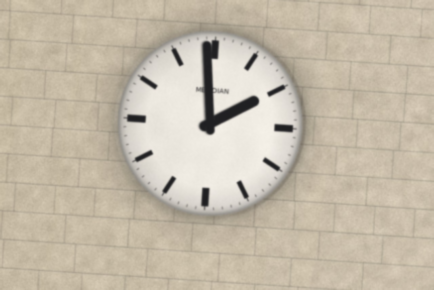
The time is 1:59
